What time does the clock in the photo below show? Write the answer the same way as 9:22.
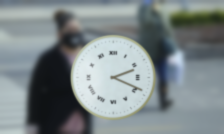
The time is 2:19
